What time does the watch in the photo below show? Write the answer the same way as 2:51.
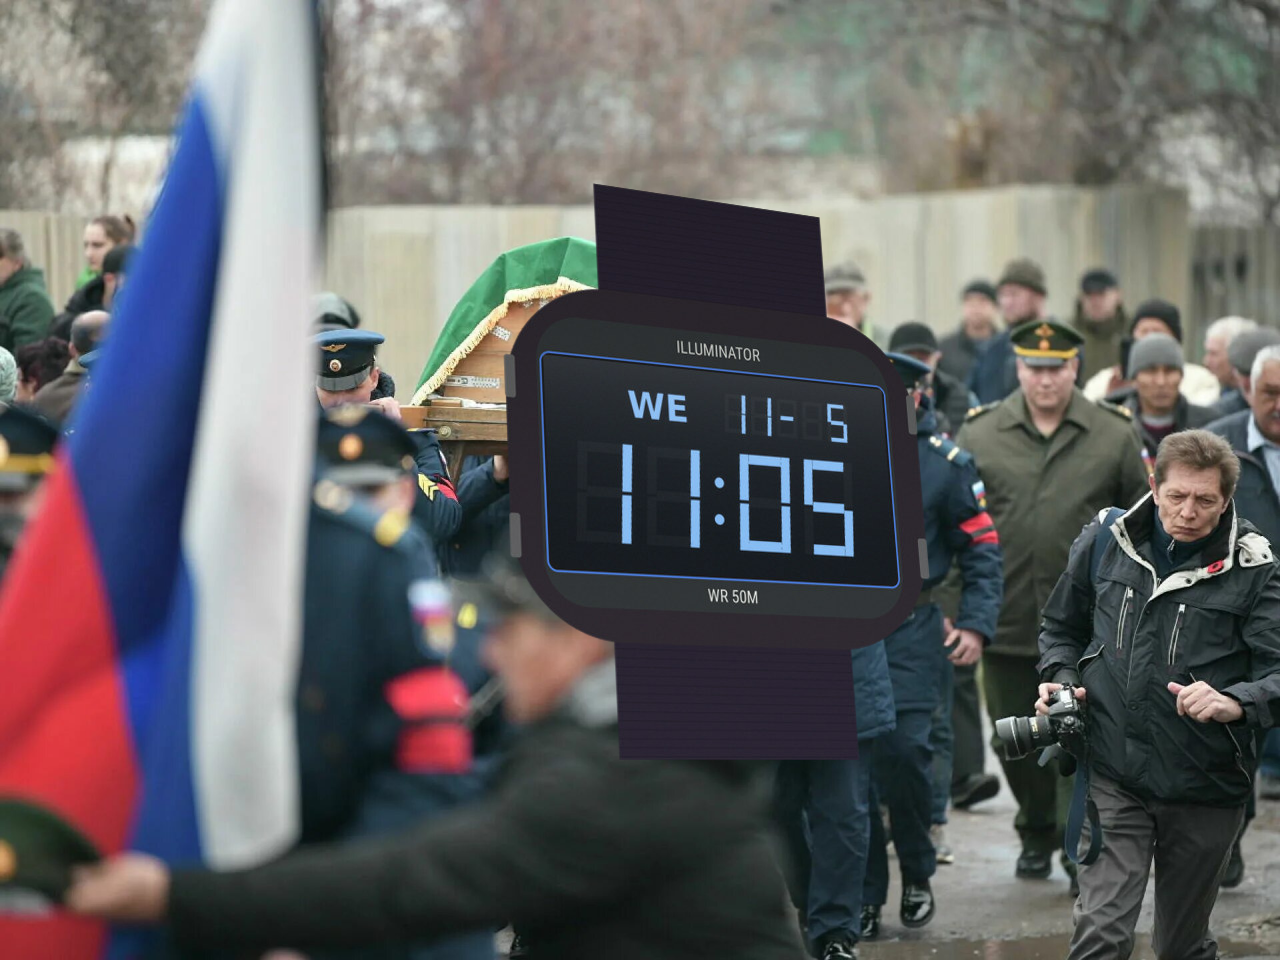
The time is 11:05
